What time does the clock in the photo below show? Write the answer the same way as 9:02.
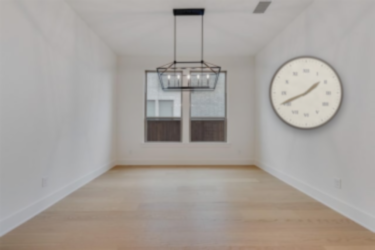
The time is 1:41
